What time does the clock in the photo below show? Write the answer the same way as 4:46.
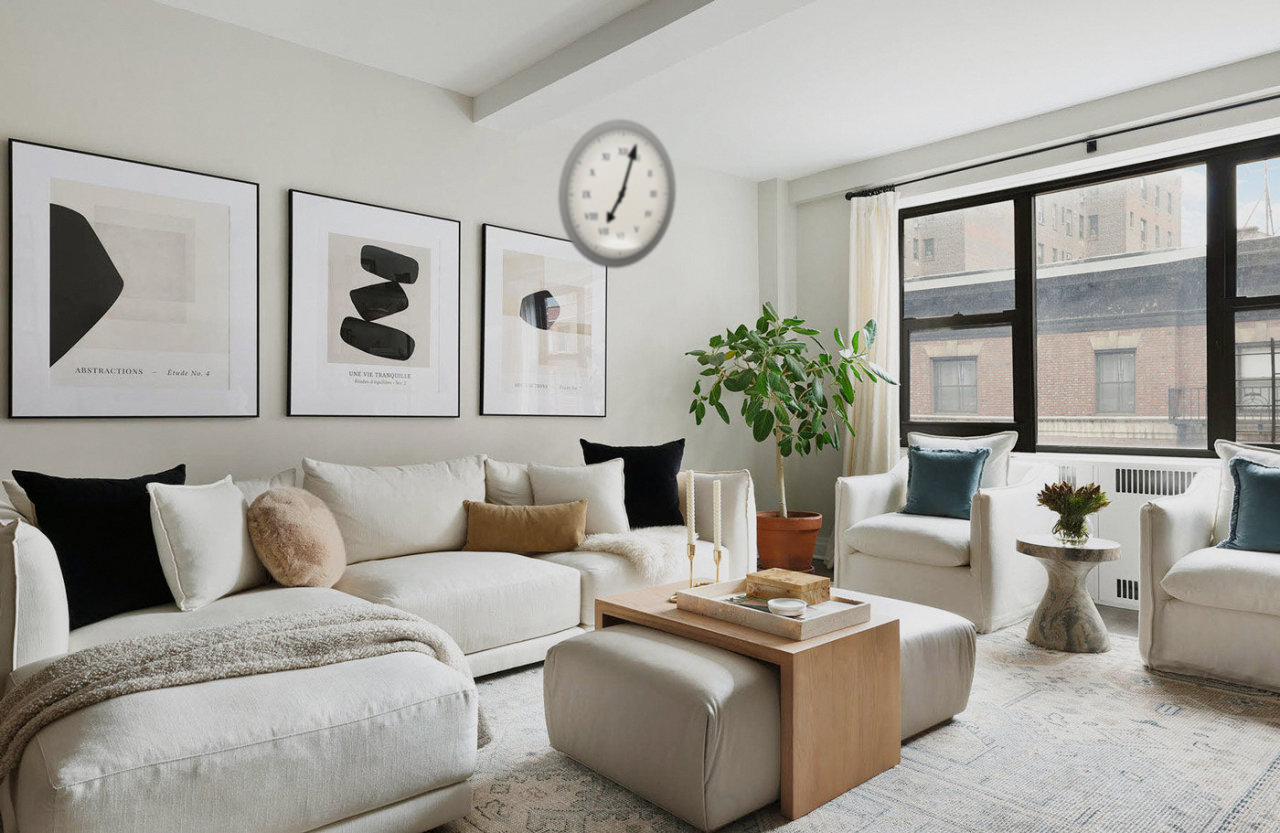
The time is 7:03
